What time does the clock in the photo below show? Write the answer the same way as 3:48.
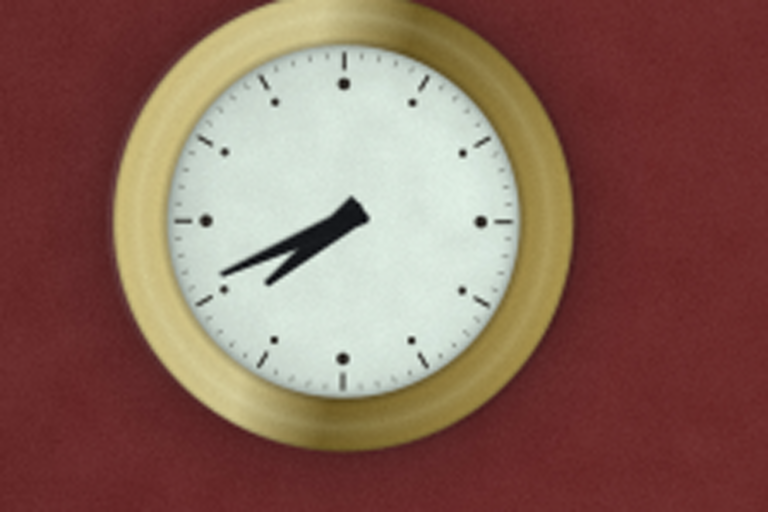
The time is 7:41
